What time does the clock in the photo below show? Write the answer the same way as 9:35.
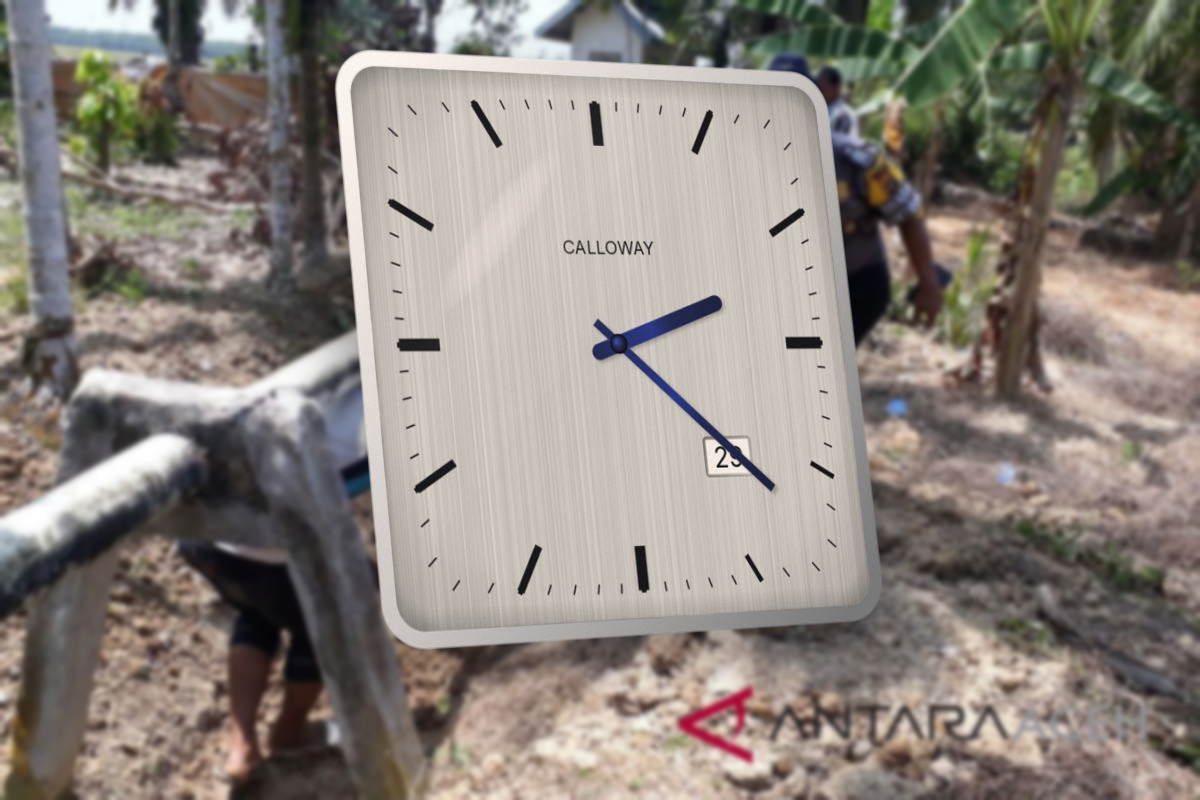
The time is 2:22
